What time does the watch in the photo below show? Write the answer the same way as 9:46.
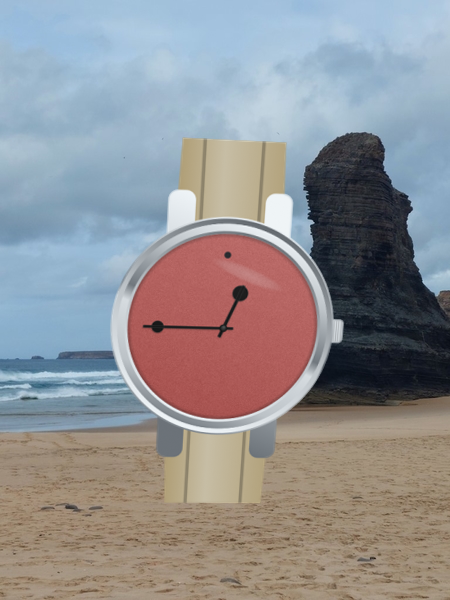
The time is 12:45
